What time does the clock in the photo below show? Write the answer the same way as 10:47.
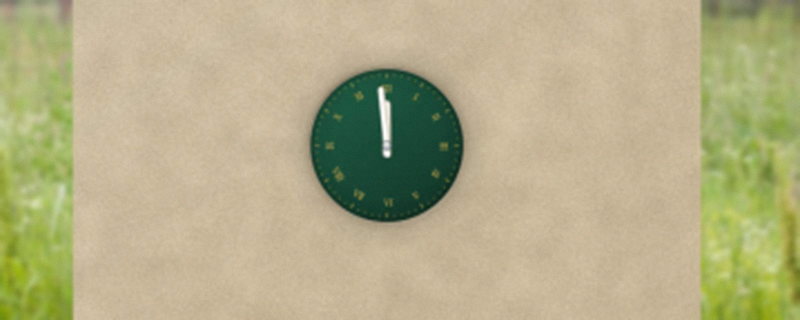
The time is 11:59
